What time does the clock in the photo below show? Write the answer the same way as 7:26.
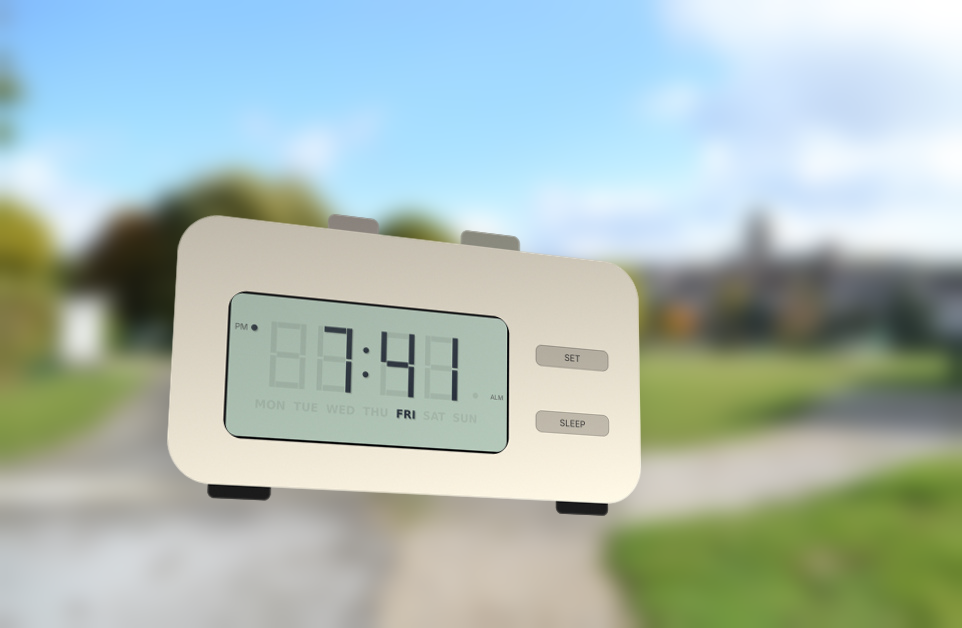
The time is 7:41
